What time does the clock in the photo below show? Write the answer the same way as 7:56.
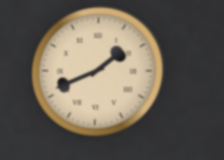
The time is 1:41
